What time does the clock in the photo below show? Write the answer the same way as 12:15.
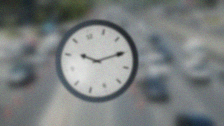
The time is 10:15
